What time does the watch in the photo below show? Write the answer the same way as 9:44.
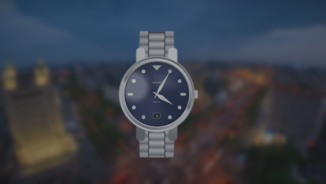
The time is 4:05
